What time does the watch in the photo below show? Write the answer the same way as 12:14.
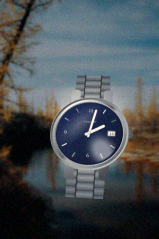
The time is 2:02
